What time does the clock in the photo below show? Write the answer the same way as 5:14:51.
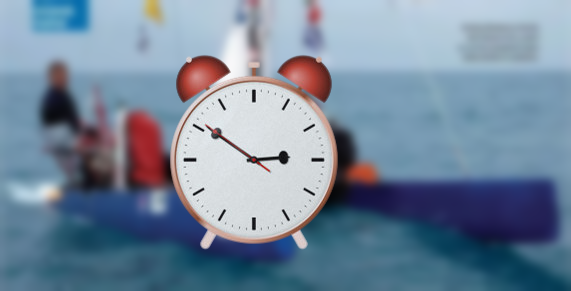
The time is 2:50:51
